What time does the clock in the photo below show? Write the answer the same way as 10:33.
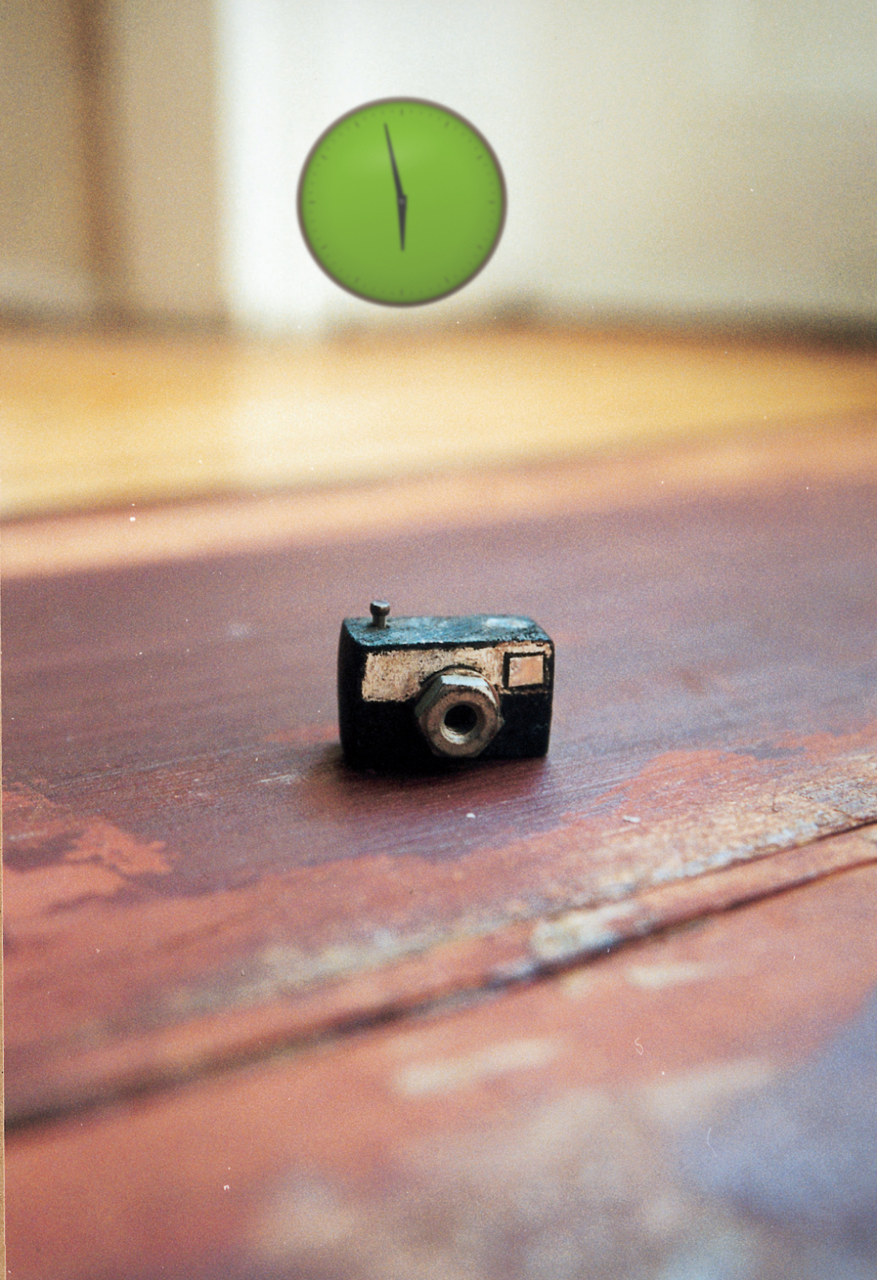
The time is 5:58
